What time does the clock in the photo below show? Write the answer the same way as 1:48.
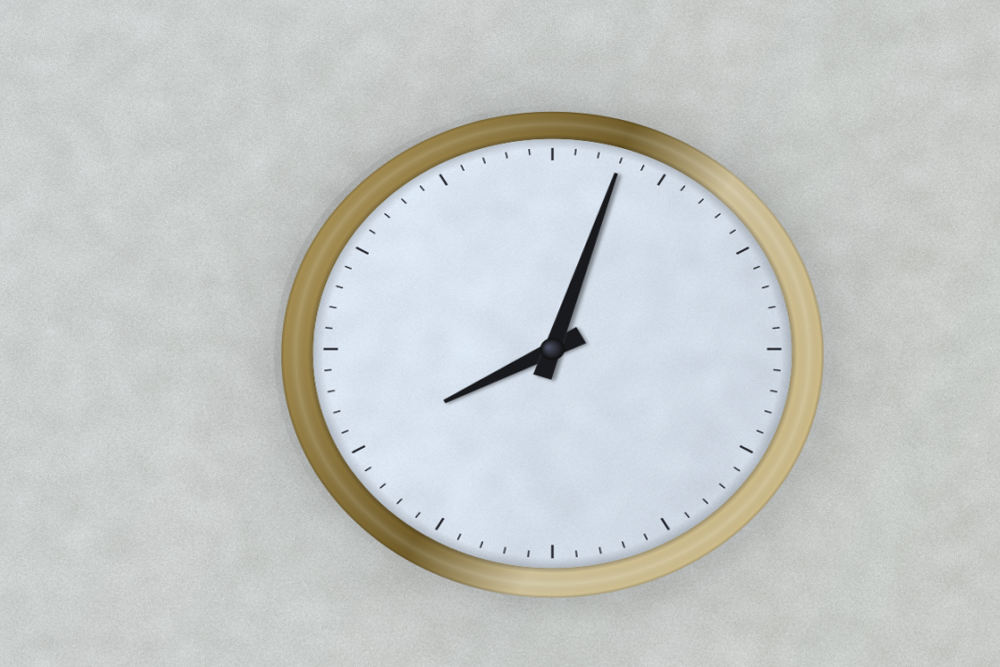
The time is 8:03
